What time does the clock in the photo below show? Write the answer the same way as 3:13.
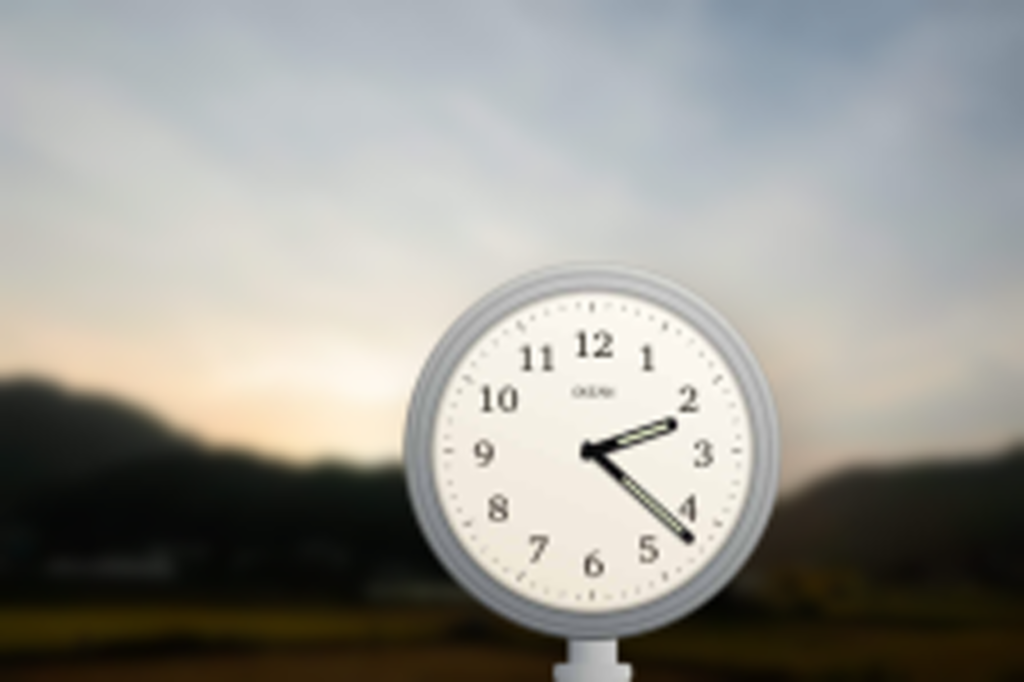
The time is 2:22
